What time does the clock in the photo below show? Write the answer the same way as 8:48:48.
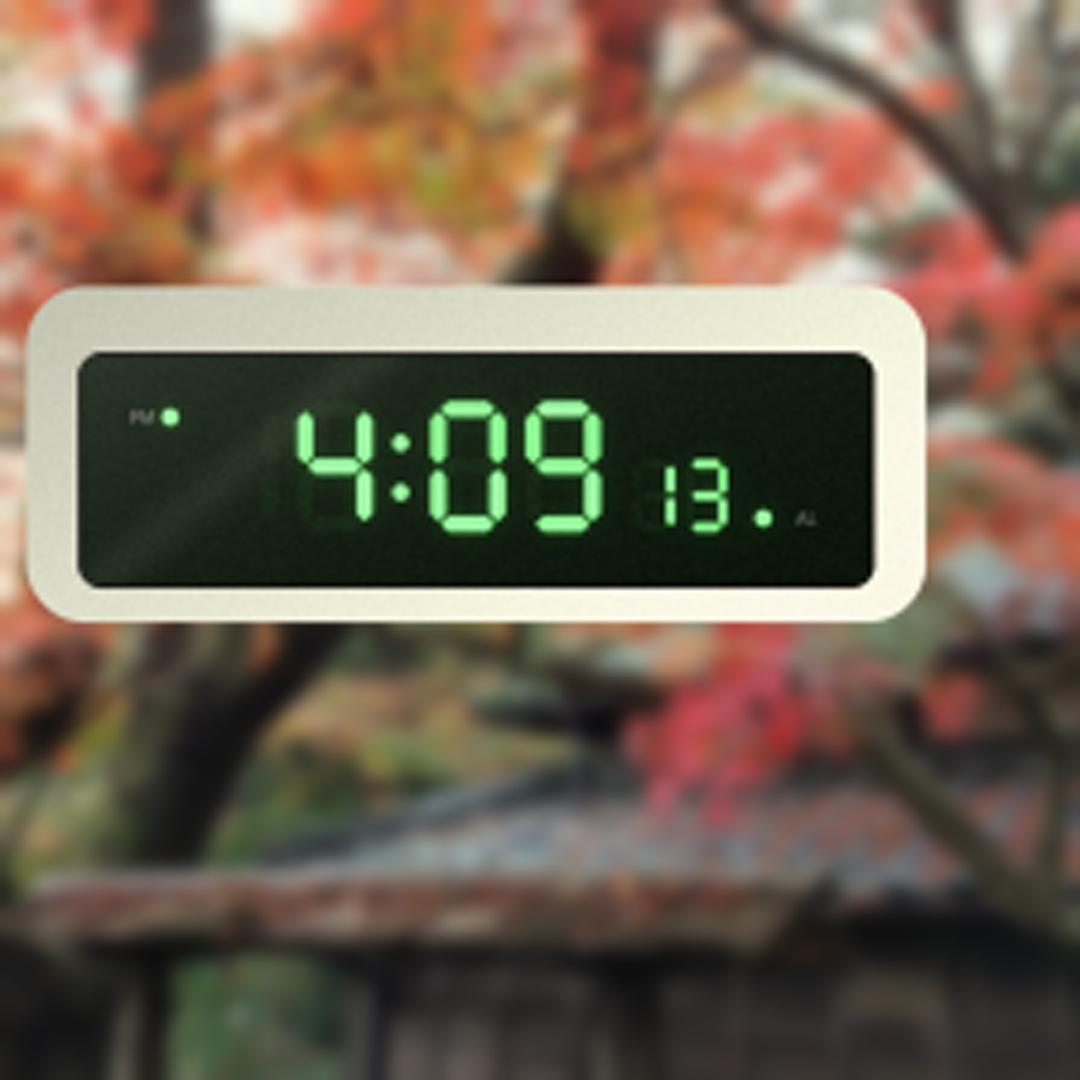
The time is 4:09:13
